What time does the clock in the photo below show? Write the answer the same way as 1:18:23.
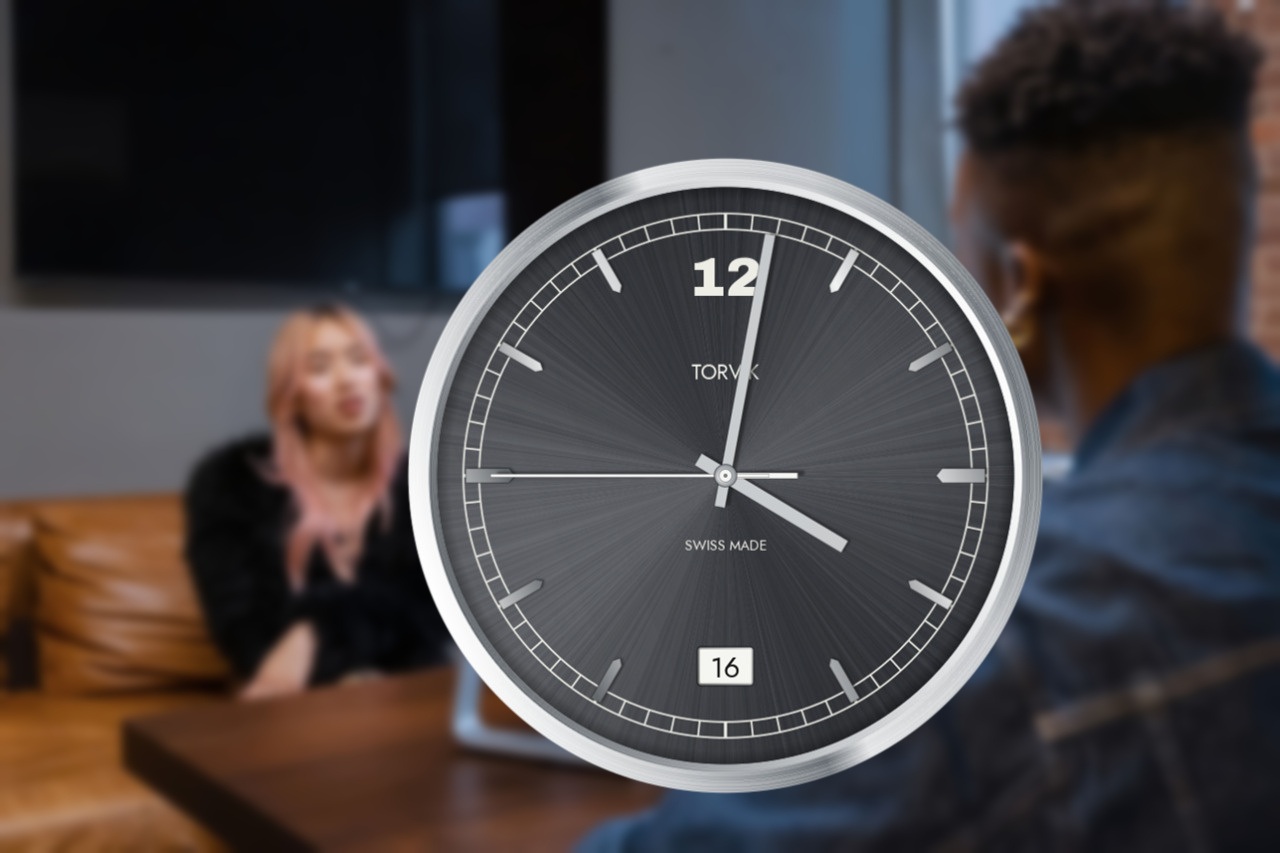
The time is 4:01:45
